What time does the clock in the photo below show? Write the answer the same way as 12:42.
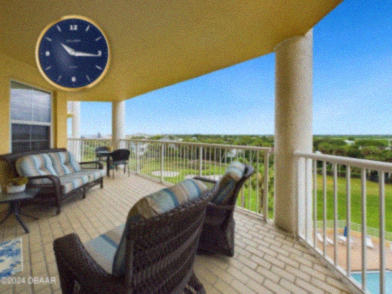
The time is 10:16
